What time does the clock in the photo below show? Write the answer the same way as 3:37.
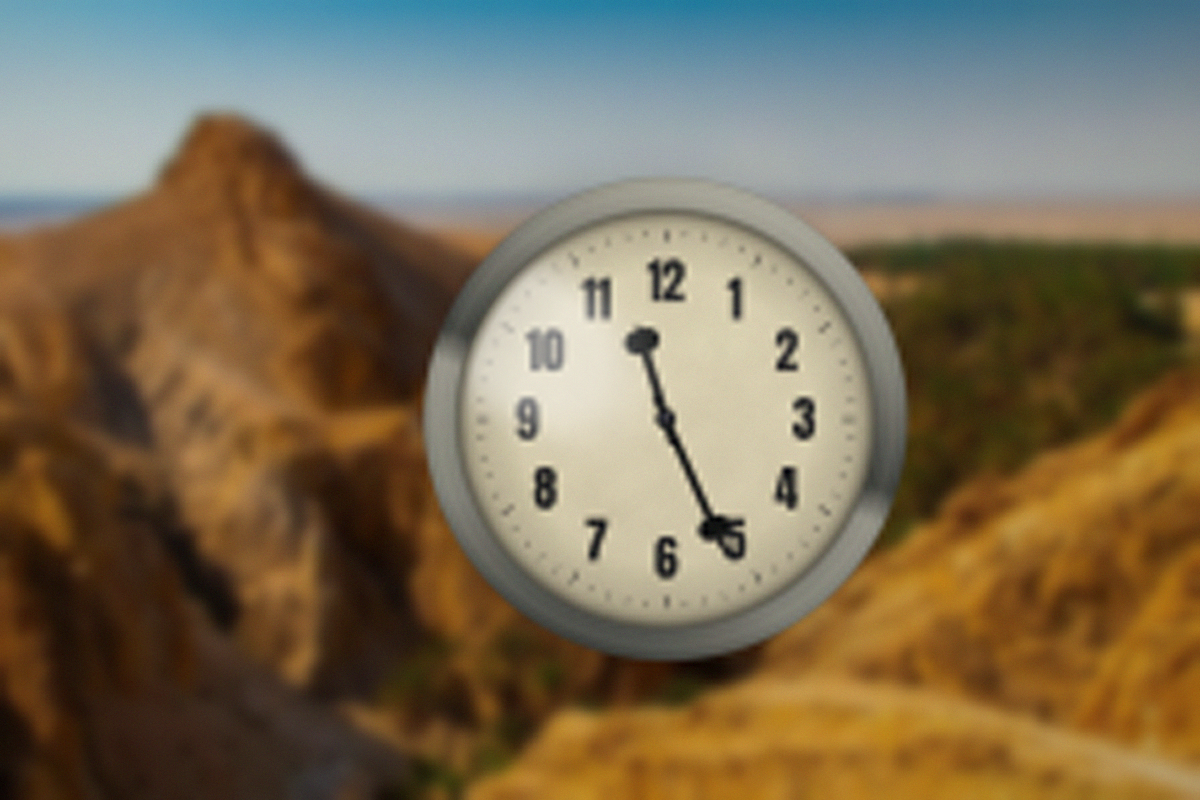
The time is 11:26
